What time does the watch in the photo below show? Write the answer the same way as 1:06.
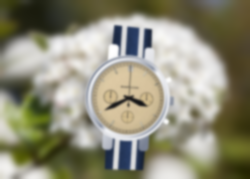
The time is 3:40
